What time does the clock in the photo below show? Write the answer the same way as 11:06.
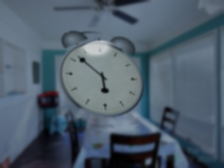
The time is 5:52
